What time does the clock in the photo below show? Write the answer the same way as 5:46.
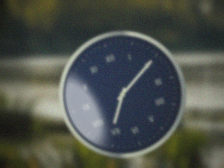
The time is 7:10
